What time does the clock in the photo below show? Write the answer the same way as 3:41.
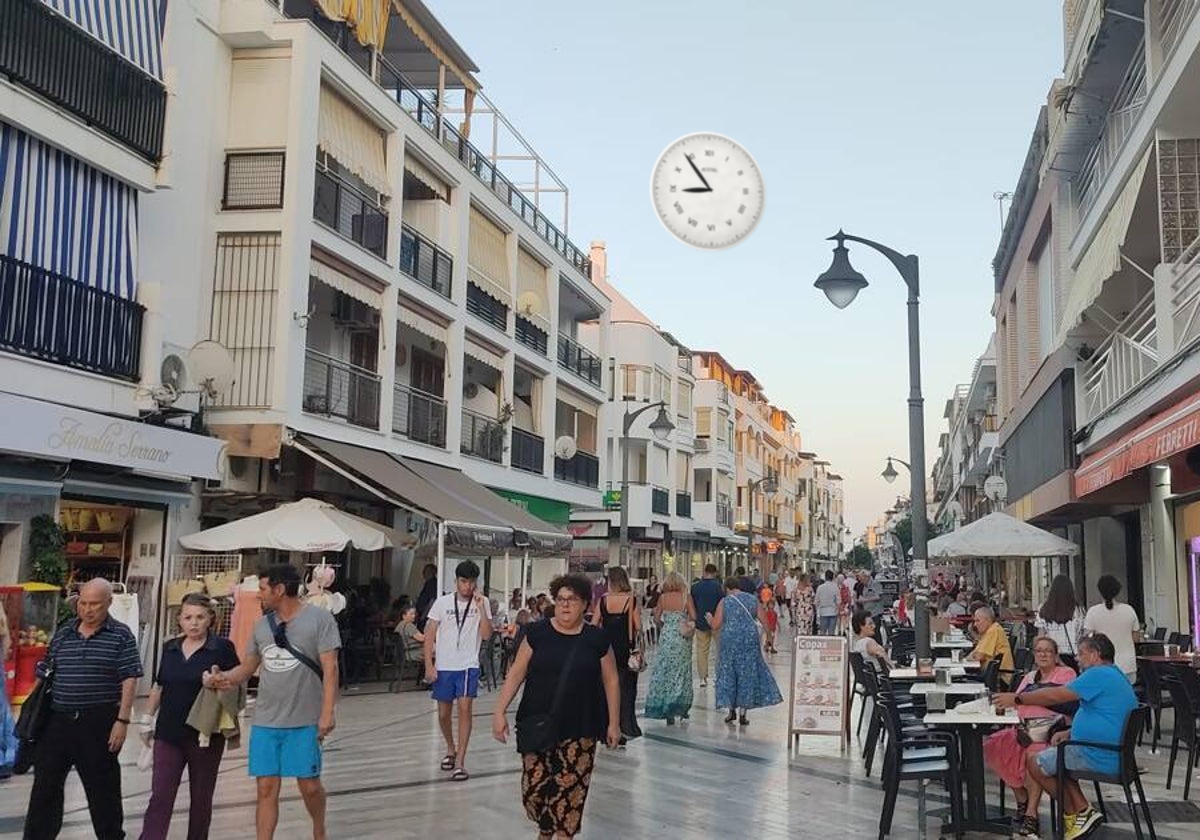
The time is 8:54
